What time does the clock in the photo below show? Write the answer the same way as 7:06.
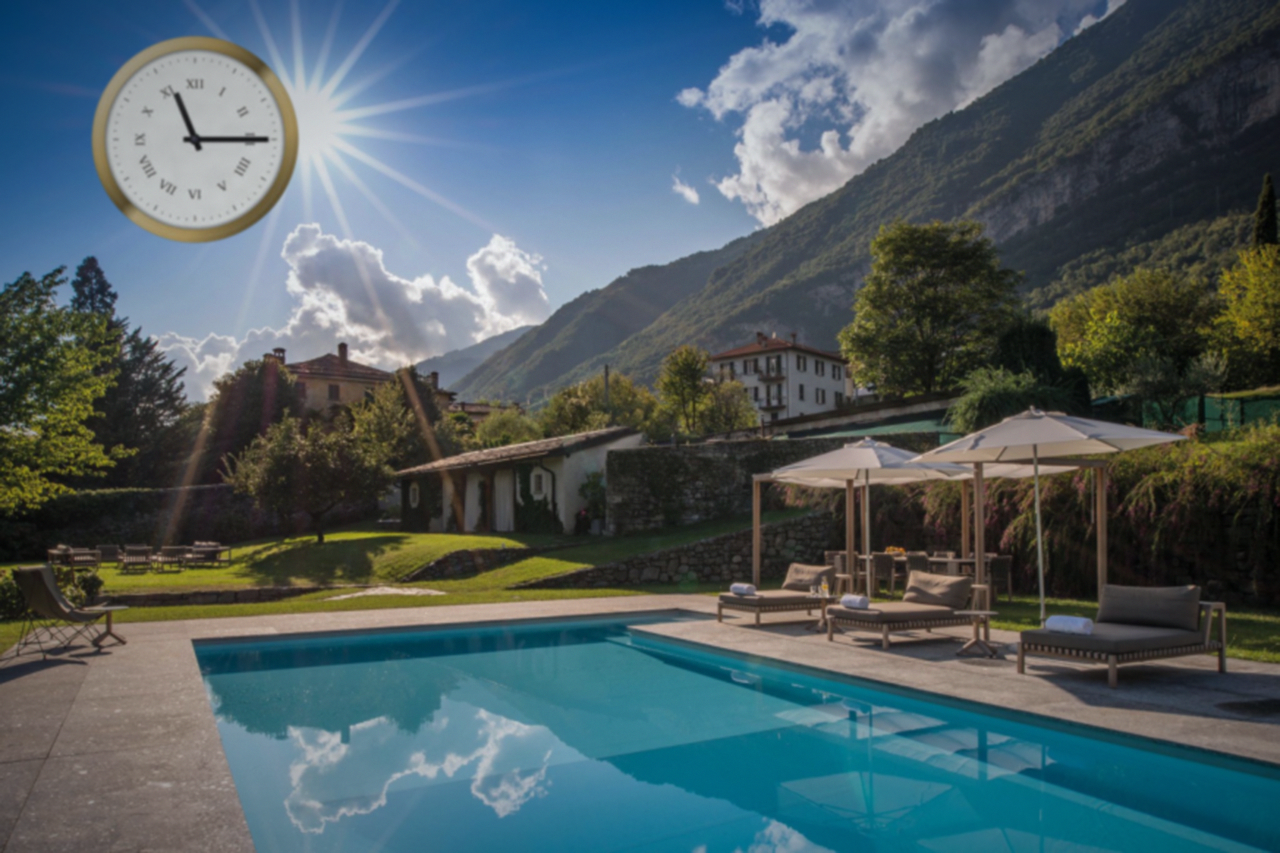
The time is 11:15
